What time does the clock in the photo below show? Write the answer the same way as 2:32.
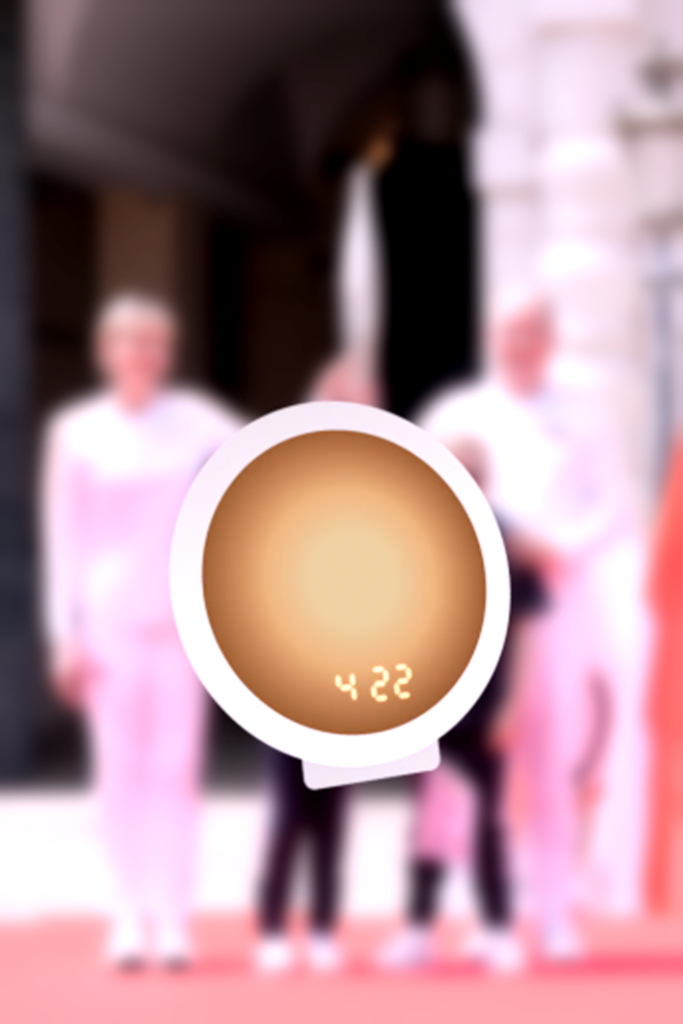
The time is 4:22
